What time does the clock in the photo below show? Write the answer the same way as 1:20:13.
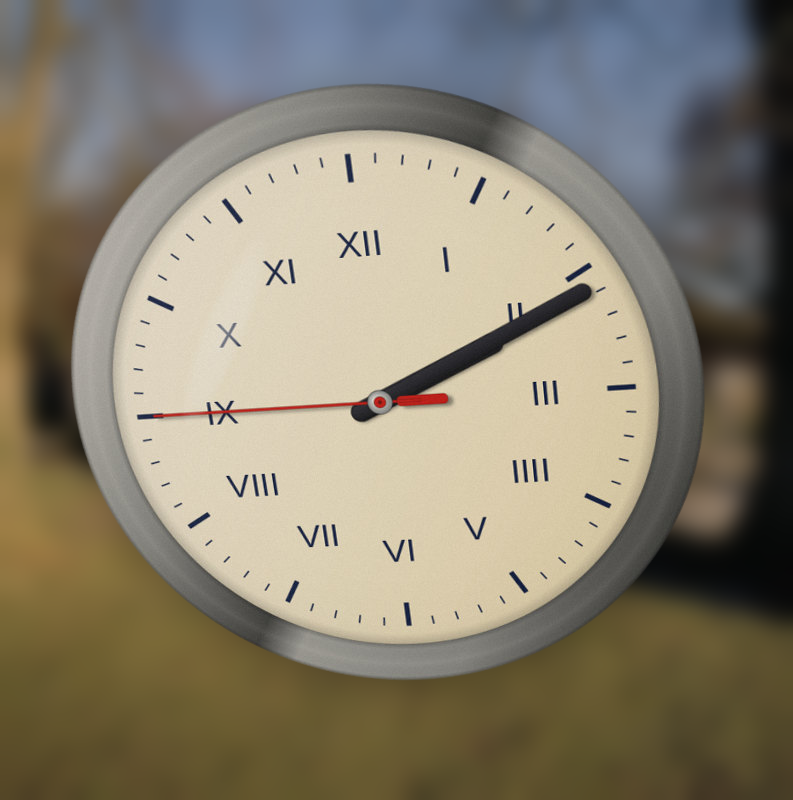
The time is 2:10:45
